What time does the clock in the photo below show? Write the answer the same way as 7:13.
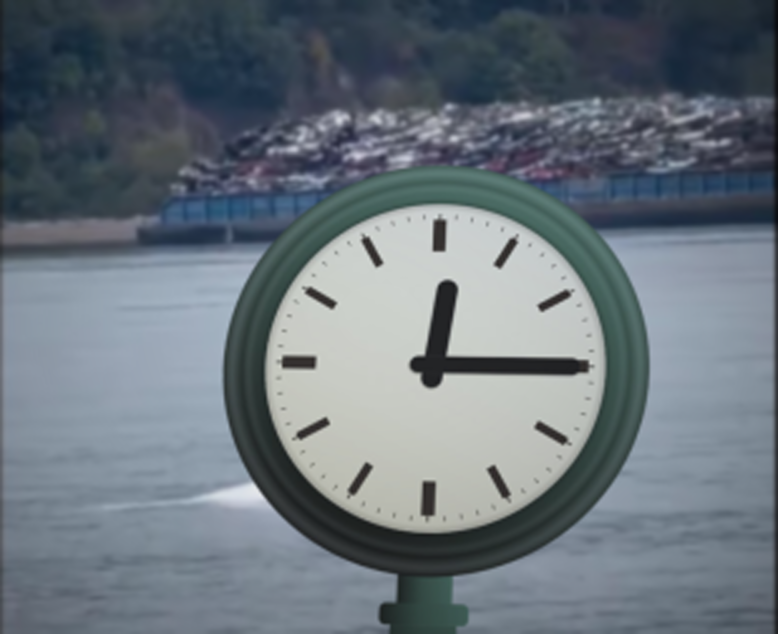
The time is 12:15
